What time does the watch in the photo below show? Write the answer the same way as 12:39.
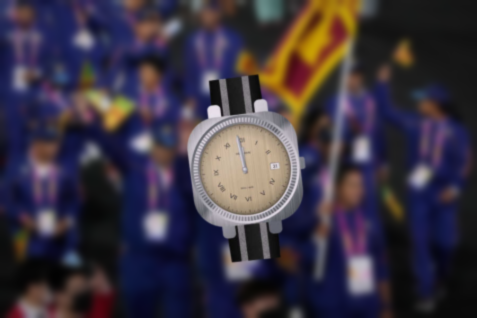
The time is 11:59
